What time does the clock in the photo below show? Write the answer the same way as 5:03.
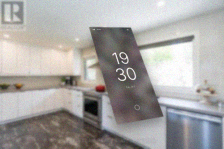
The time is 19:30
